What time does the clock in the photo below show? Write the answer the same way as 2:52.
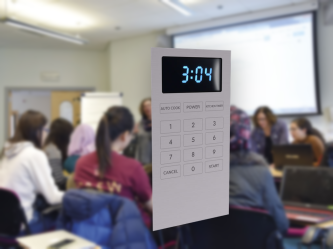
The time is 3:04
